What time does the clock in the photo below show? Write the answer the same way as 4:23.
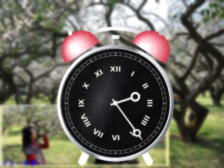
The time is 2:24
